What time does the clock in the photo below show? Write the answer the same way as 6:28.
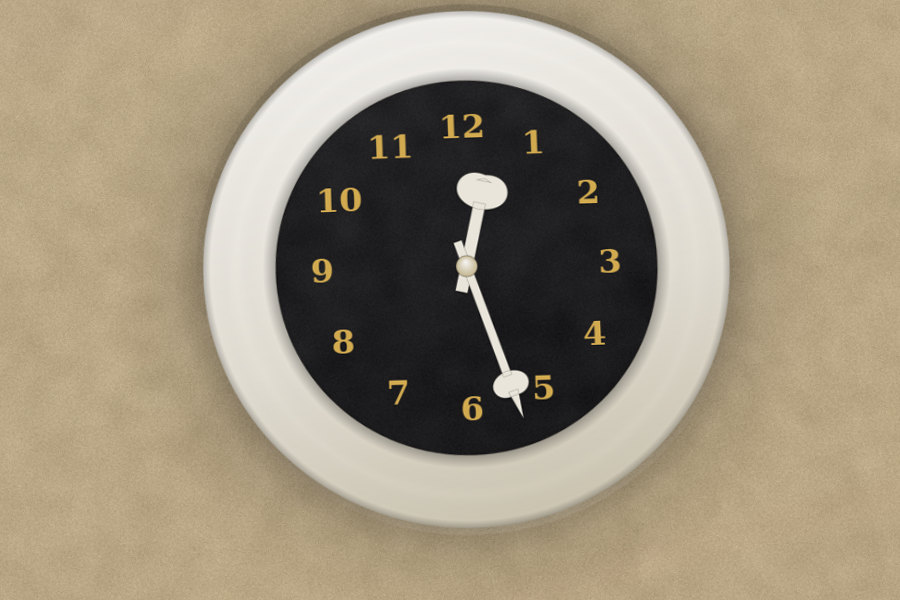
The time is 12:27
